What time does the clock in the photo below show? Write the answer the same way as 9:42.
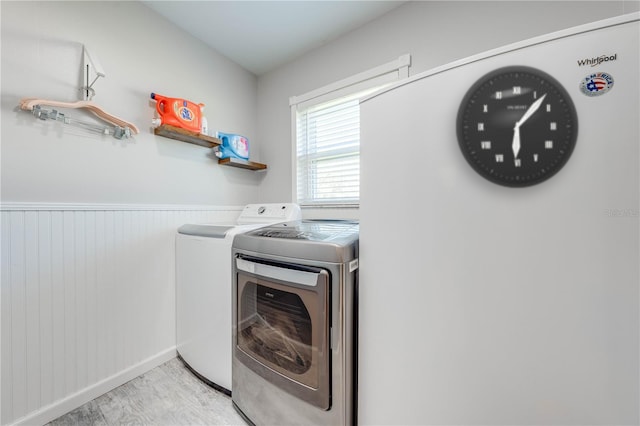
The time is 6:07
